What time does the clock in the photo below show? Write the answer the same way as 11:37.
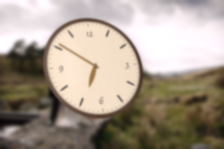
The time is 6:51
